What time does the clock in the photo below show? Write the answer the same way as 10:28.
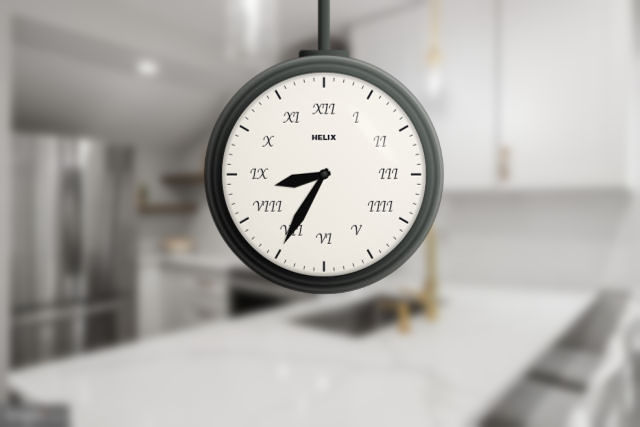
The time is 8:35
